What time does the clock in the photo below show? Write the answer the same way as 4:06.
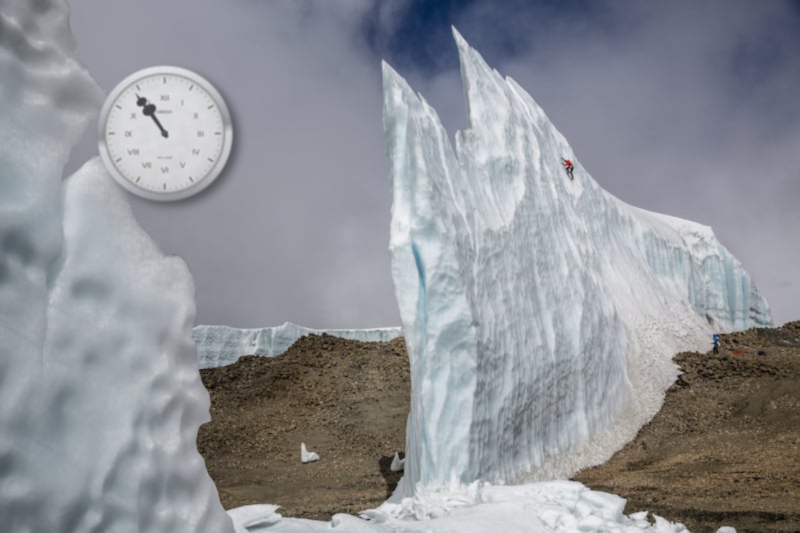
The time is 10:54
